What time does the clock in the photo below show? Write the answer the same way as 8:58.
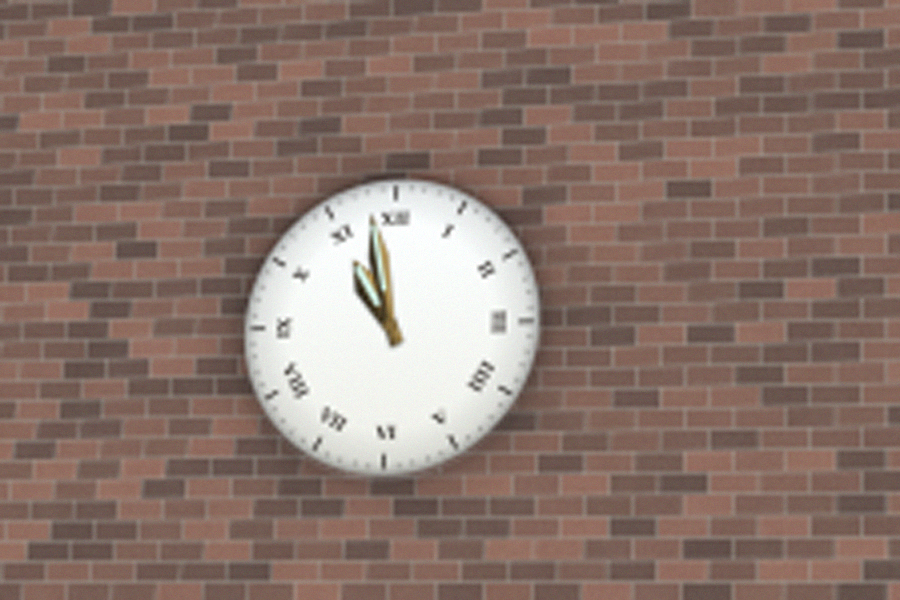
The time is 10:58
